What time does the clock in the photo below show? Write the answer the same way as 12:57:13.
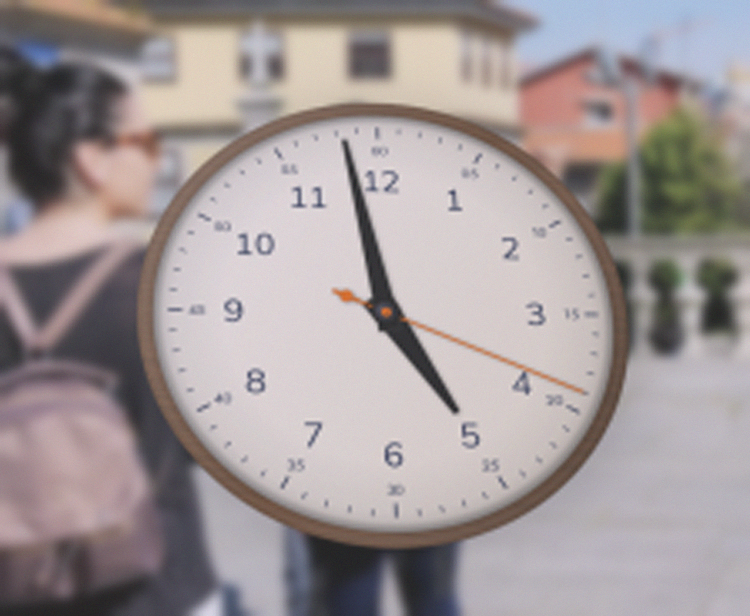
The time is 4:58:19
